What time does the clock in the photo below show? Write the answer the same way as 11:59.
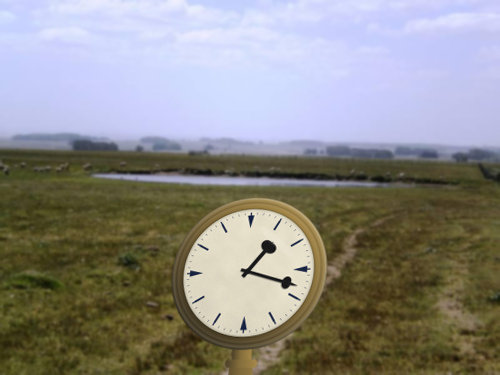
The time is 1:18
